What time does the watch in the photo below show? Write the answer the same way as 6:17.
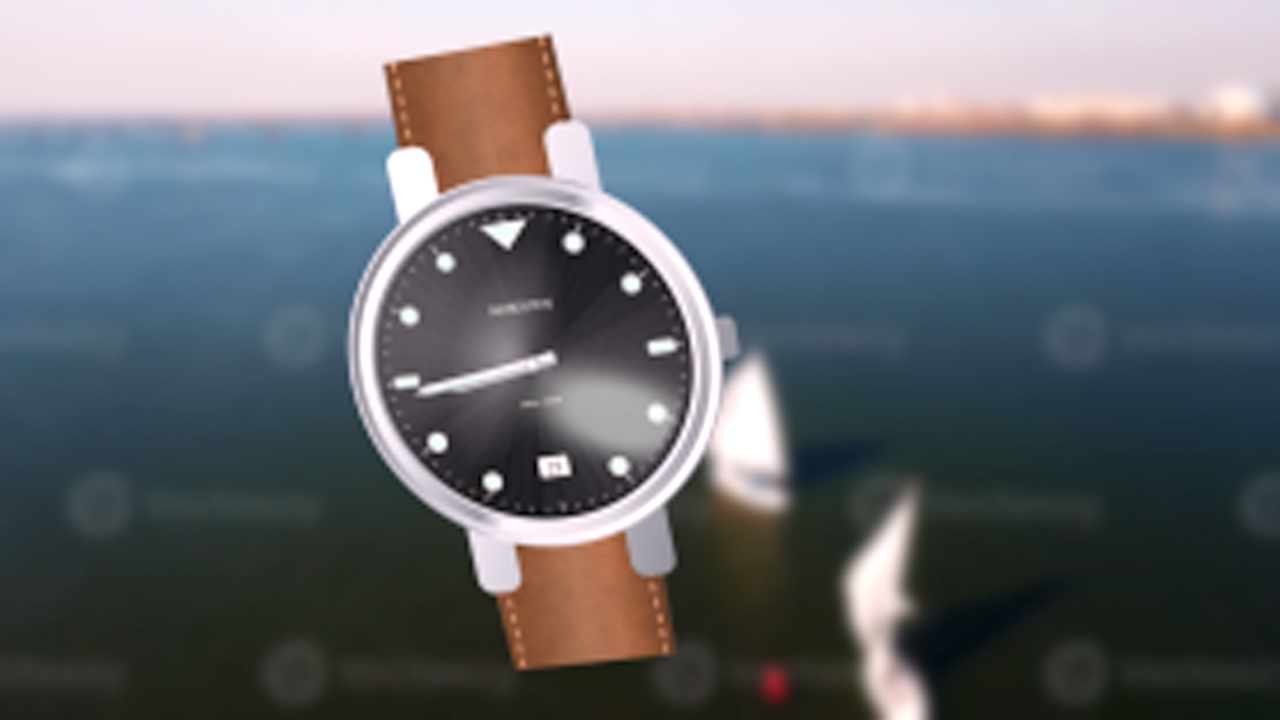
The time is 8:44
